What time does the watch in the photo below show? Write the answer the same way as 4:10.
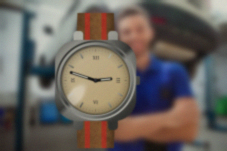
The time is 2:48
